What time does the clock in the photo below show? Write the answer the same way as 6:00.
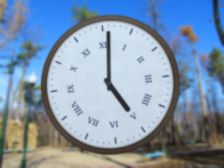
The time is 5:01
